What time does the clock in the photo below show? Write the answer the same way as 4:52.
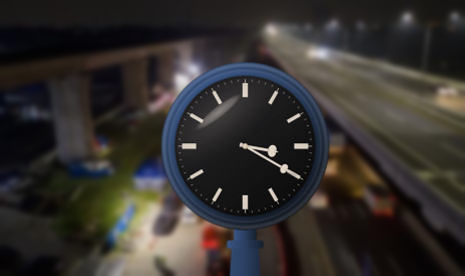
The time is 3:20
